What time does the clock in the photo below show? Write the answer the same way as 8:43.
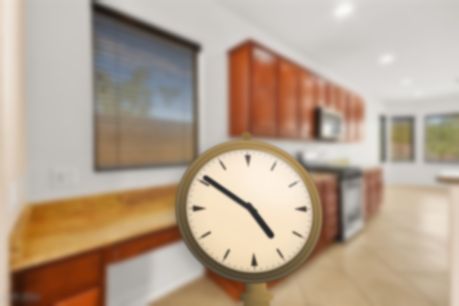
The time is 4:51
